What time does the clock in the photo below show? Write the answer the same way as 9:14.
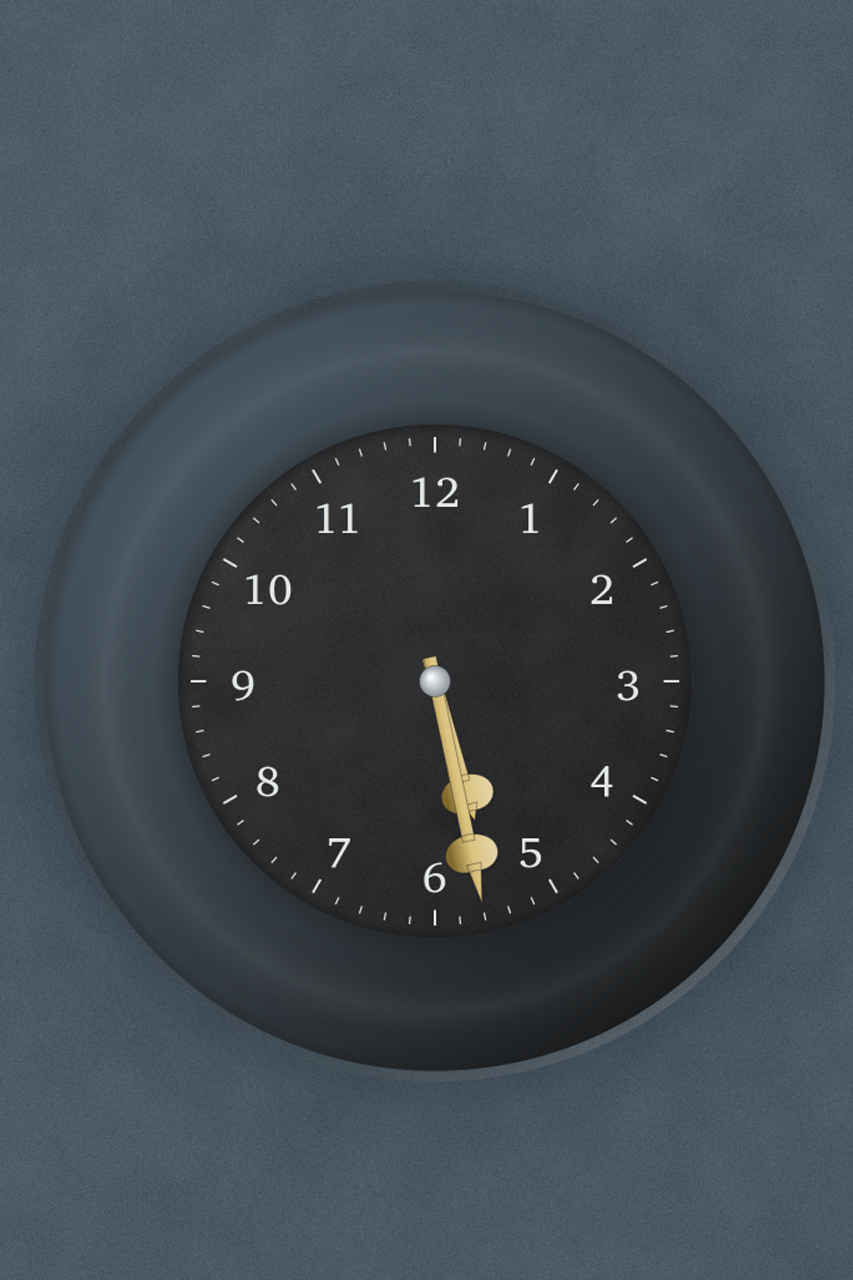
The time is 5:28
